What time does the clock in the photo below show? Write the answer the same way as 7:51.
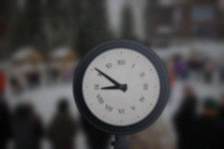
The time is 8:51
